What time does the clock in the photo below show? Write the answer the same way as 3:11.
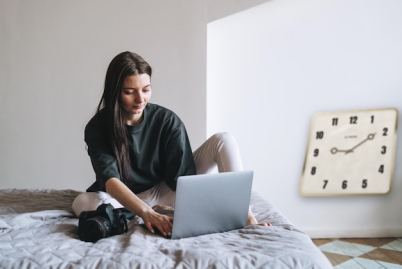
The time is 9:09
